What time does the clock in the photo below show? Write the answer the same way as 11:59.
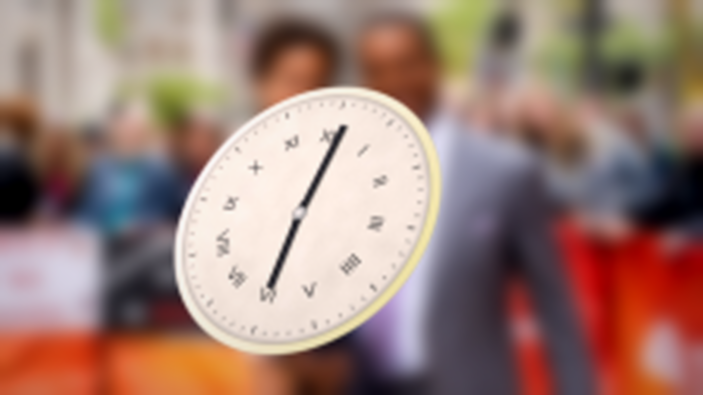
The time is 6:01
